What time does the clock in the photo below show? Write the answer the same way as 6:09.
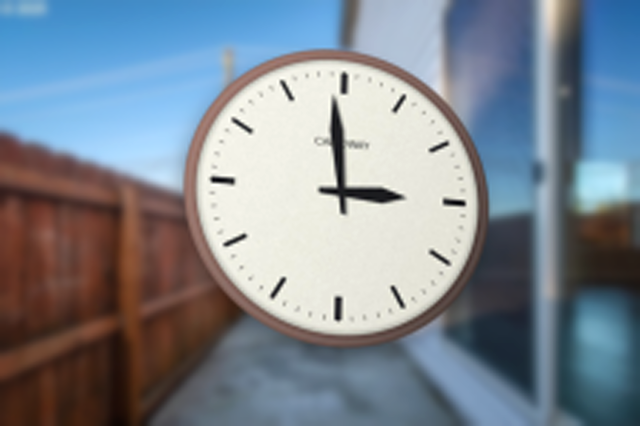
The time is 2:59
